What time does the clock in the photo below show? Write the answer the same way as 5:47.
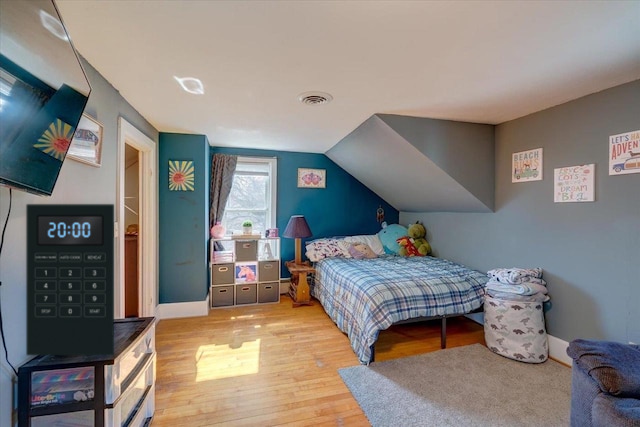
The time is 20:00
